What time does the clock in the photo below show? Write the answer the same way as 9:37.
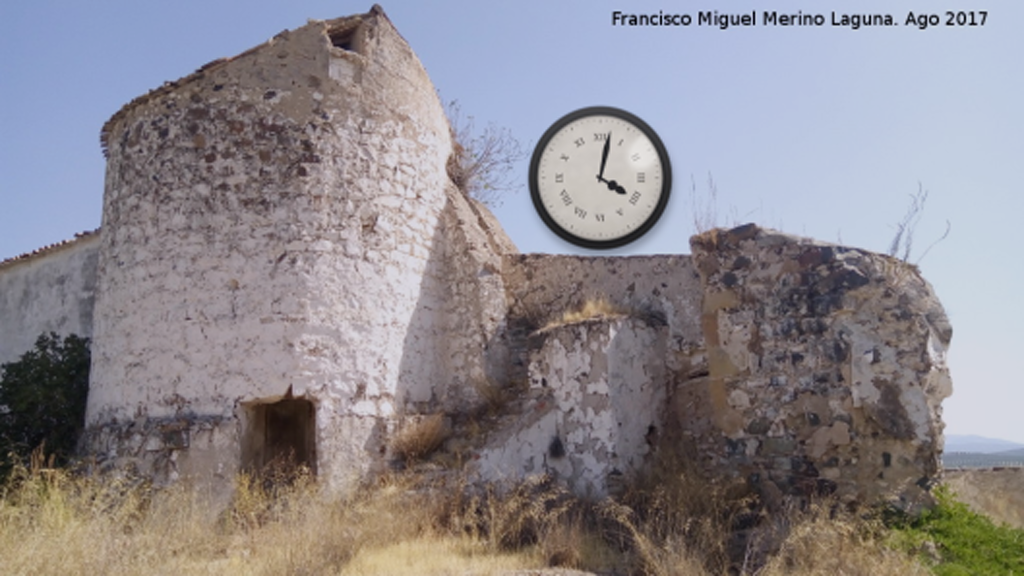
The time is 4:02
